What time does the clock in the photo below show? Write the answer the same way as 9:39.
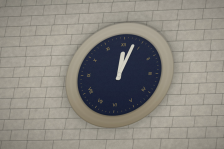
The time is 12:03
